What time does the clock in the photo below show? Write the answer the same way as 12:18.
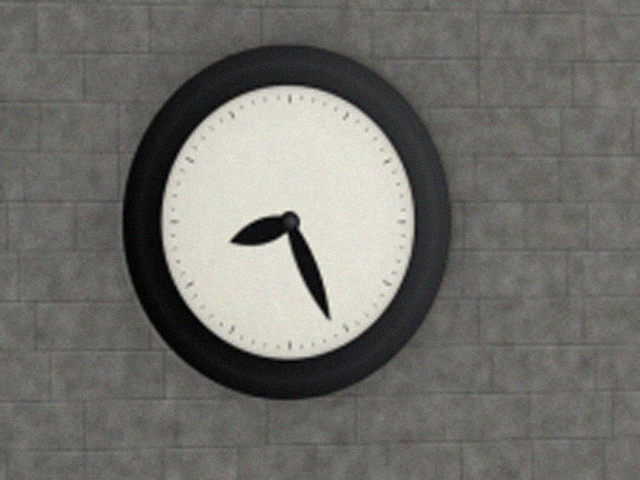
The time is 8:26
